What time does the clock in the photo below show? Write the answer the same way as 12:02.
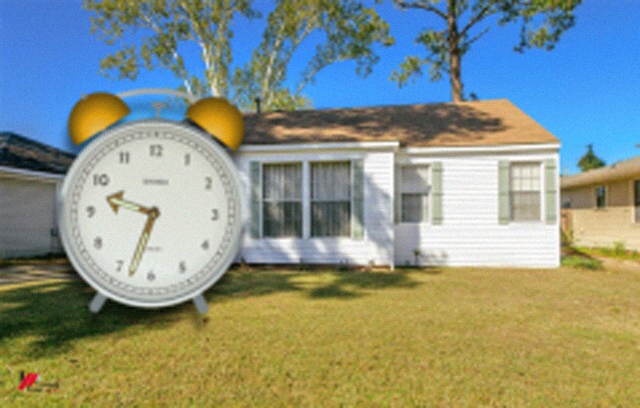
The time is 9:33
